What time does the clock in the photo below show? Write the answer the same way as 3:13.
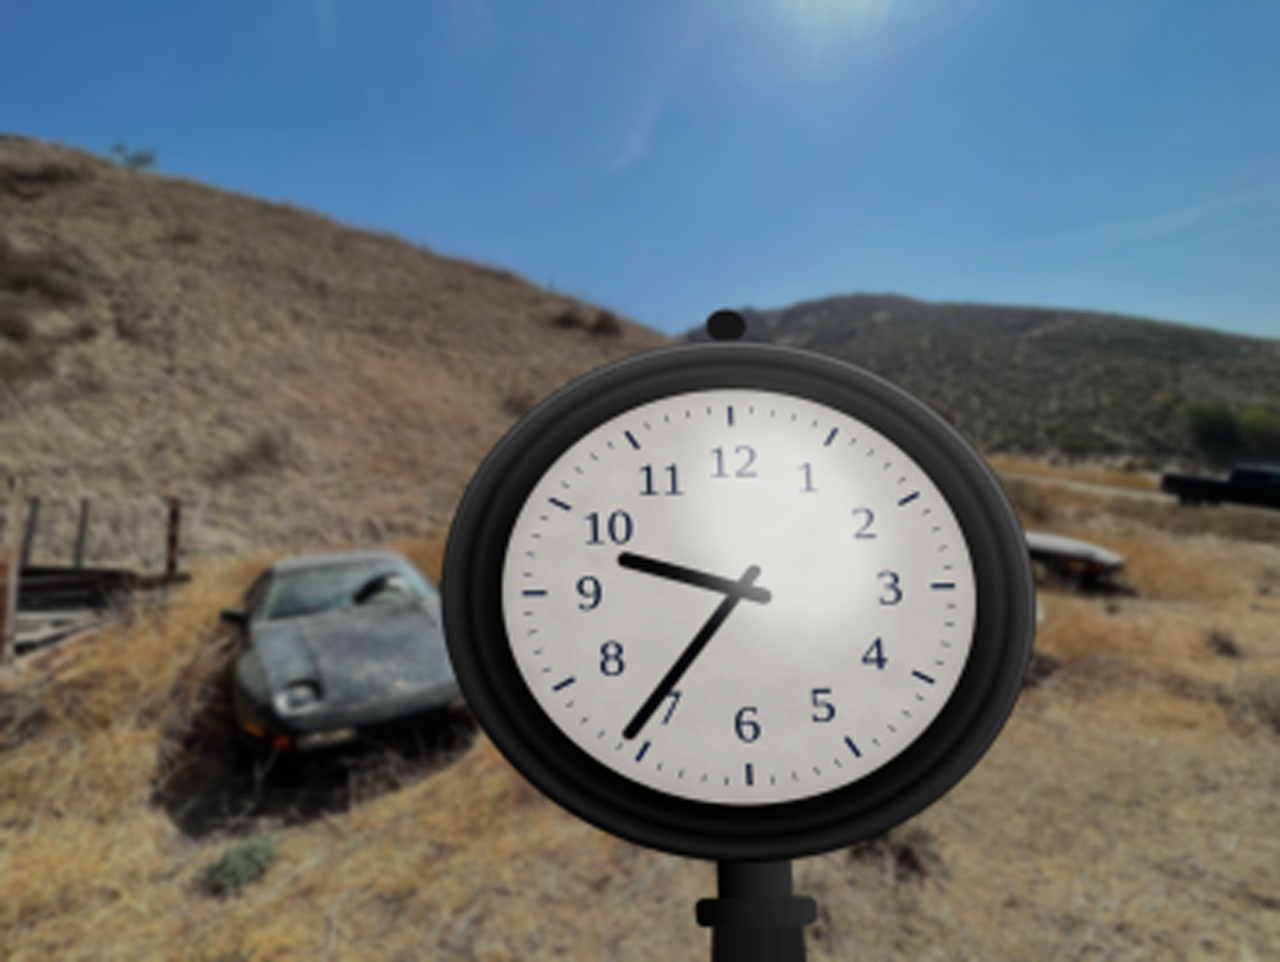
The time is 9:36
